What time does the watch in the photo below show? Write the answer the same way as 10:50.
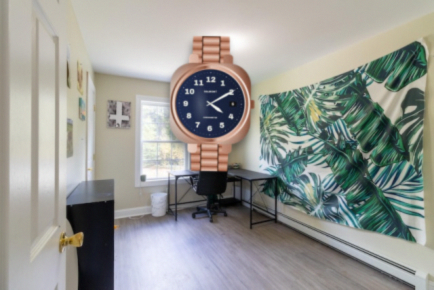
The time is 4:10
